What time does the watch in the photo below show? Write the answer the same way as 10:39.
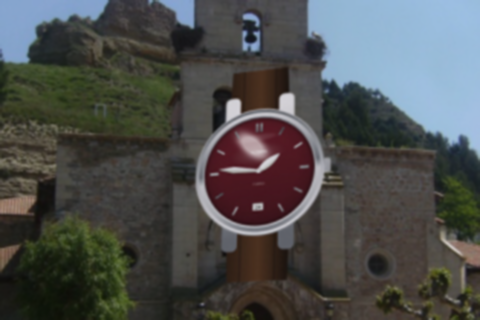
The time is 1:46
